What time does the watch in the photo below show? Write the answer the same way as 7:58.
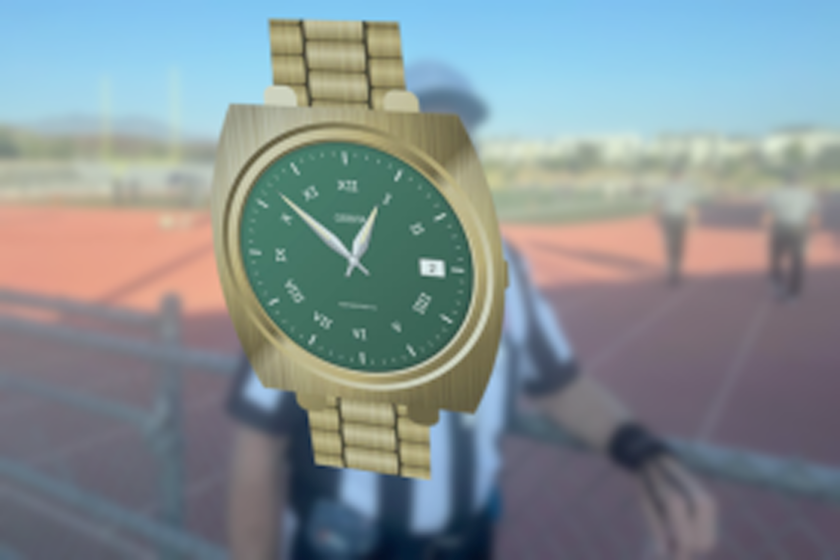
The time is 12:52
